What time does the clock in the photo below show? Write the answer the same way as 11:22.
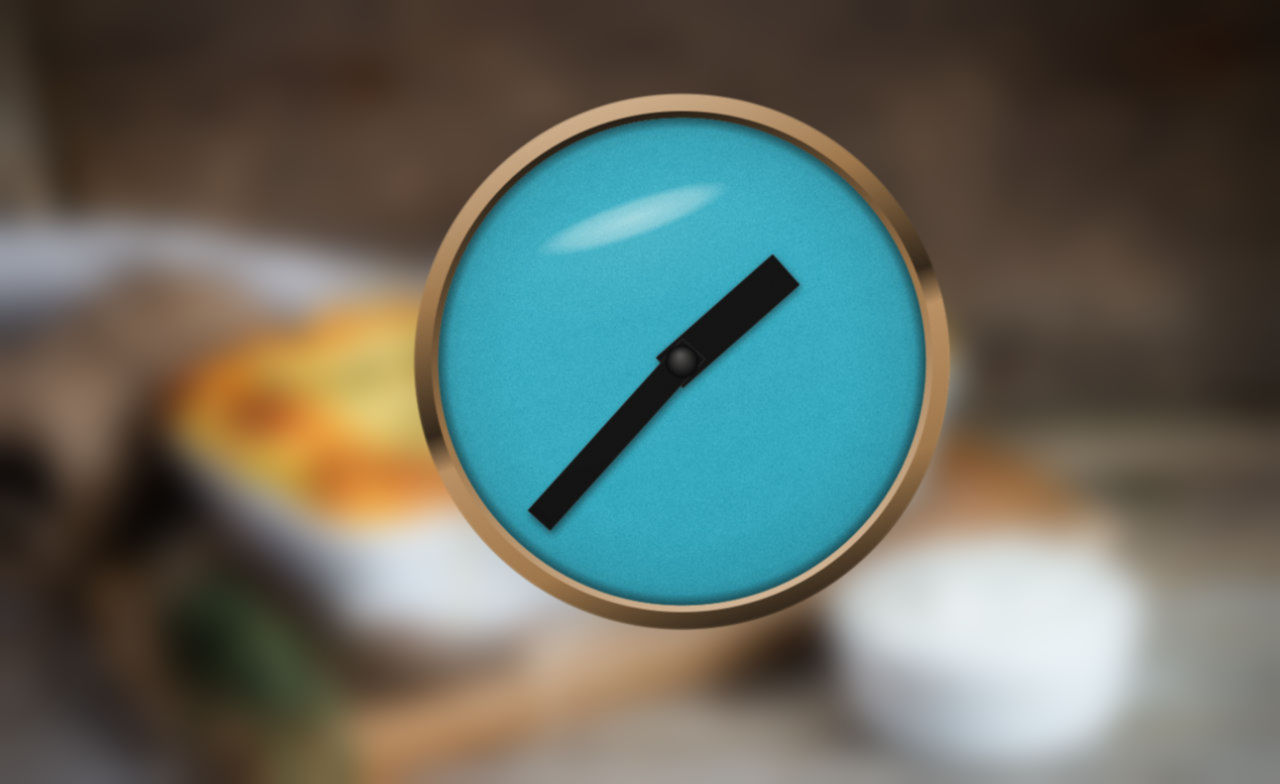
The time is 1:37
